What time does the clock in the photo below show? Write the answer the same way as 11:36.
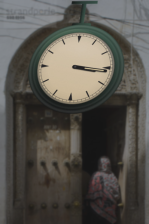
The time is 3:16
